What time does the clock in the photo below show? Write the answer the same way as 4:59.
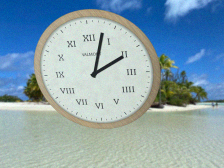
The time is 2:03
